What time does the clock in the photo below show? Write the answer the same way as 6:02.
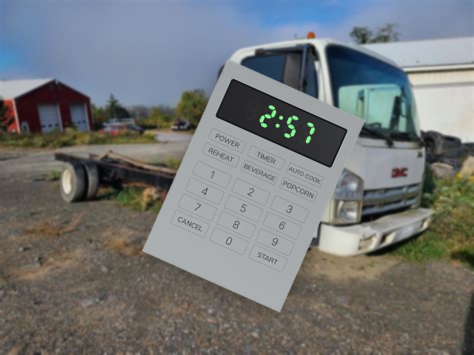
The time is 2:57
